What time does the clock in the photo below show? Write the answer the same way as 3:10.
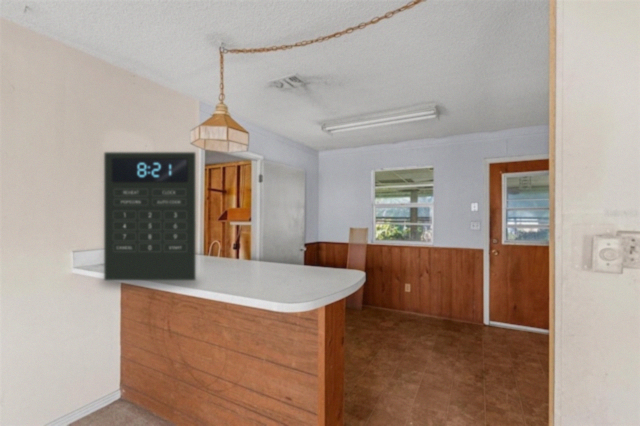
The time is 8:21
